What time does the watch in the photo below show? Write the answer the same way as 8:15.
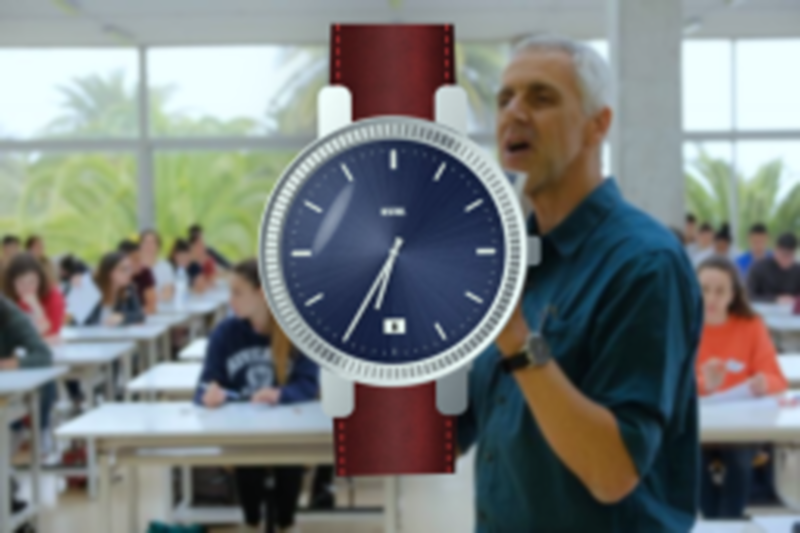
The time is 6:35
